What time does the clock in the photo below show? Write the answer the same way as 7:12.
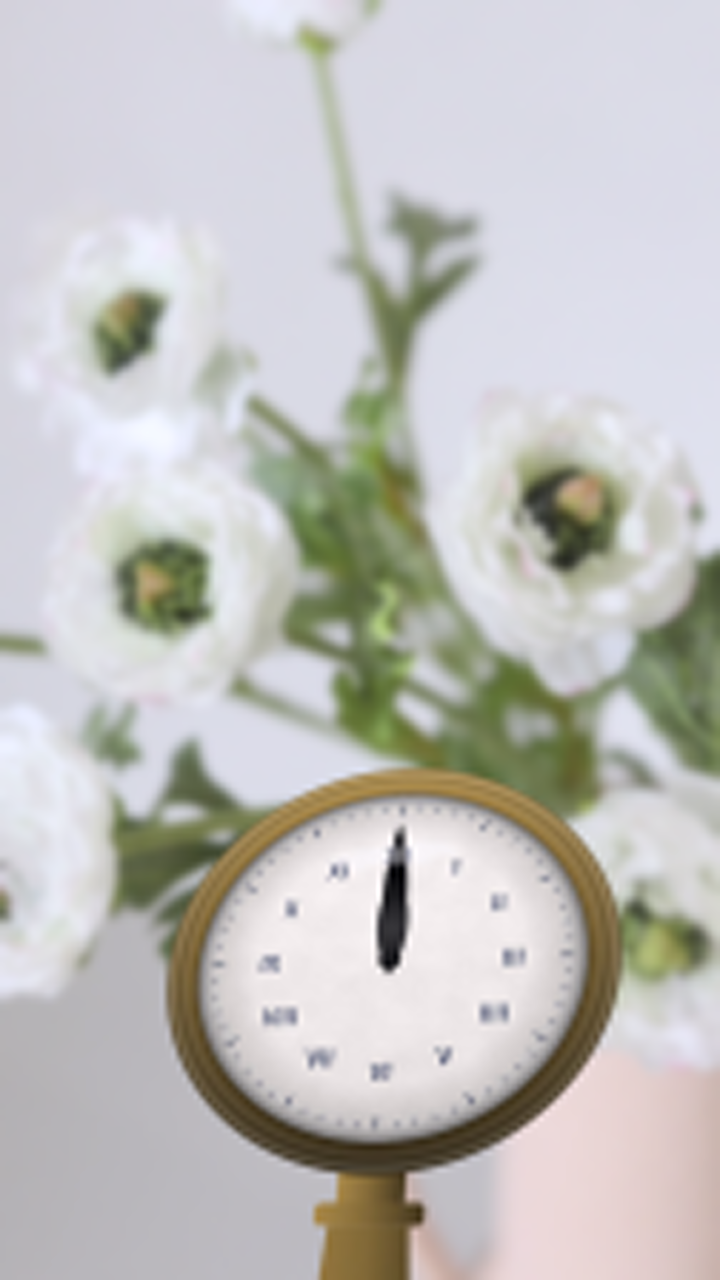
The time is 12:00
